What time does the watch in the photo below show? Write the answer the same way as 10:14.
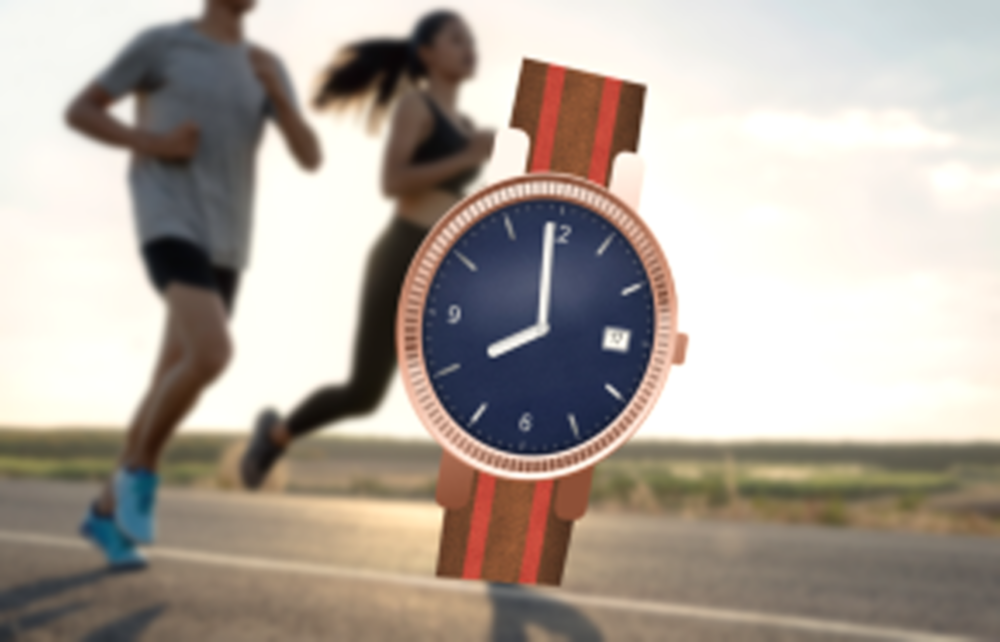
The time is 7:59
